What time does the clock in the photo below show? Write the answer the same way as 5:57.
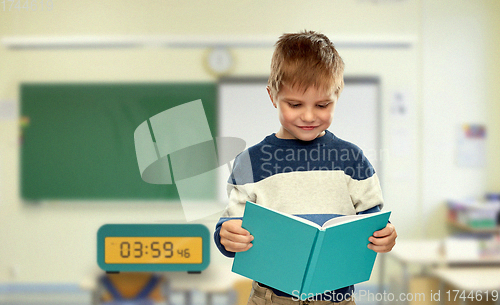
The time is 3:59
